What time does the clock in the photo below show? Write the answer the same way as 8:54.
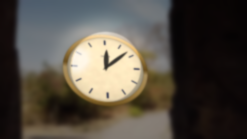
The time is 12:08
